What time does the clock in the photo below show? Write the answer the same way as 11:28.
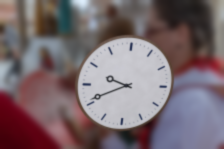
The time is 9:41
